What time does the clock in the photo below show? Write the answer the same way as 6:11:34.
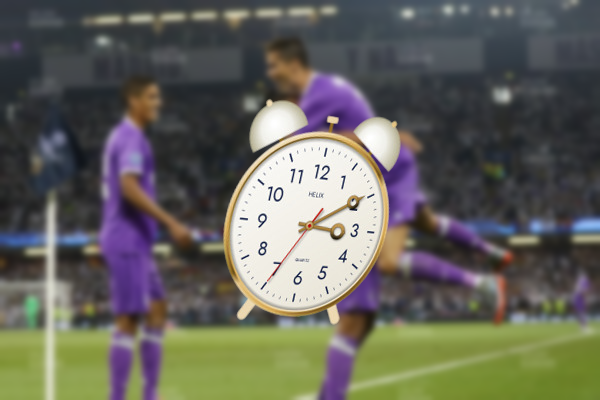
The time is 3:09:35
